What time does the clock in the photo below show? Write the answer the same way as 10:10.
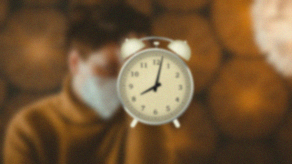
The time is 8:02
